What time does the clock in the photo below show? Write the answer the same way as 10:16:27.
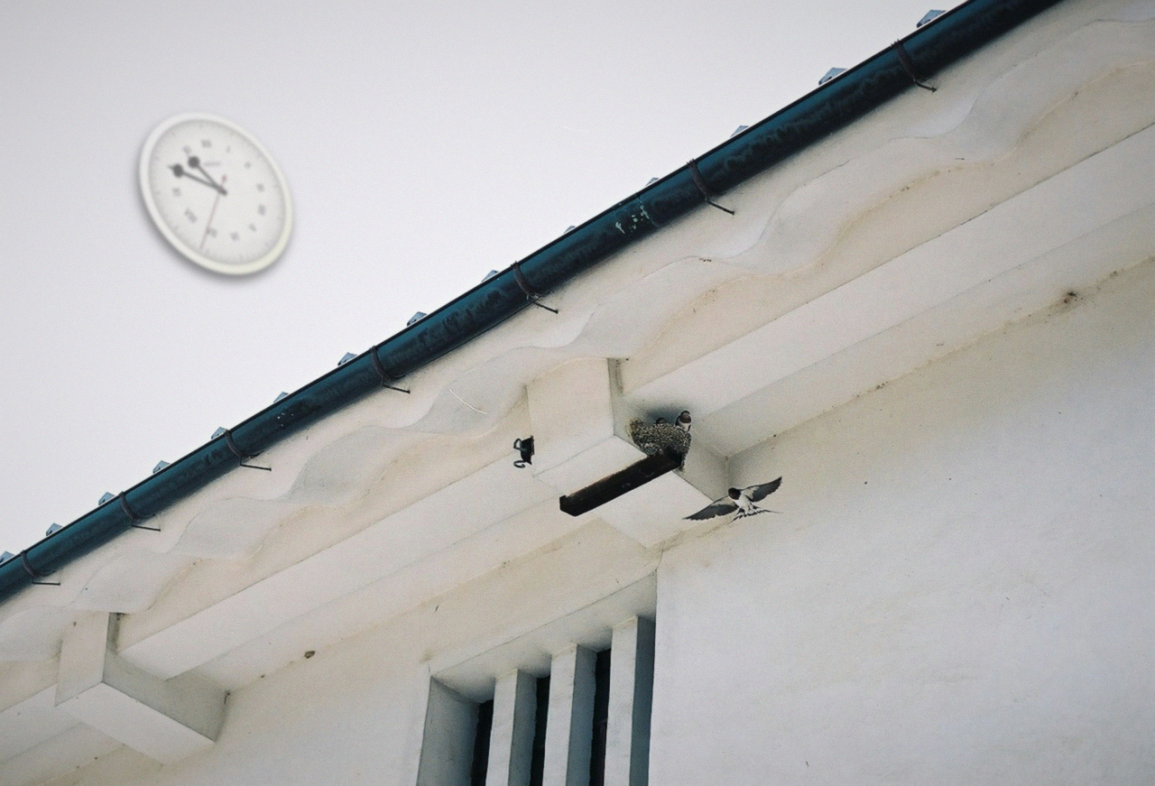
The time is 10:49:36
